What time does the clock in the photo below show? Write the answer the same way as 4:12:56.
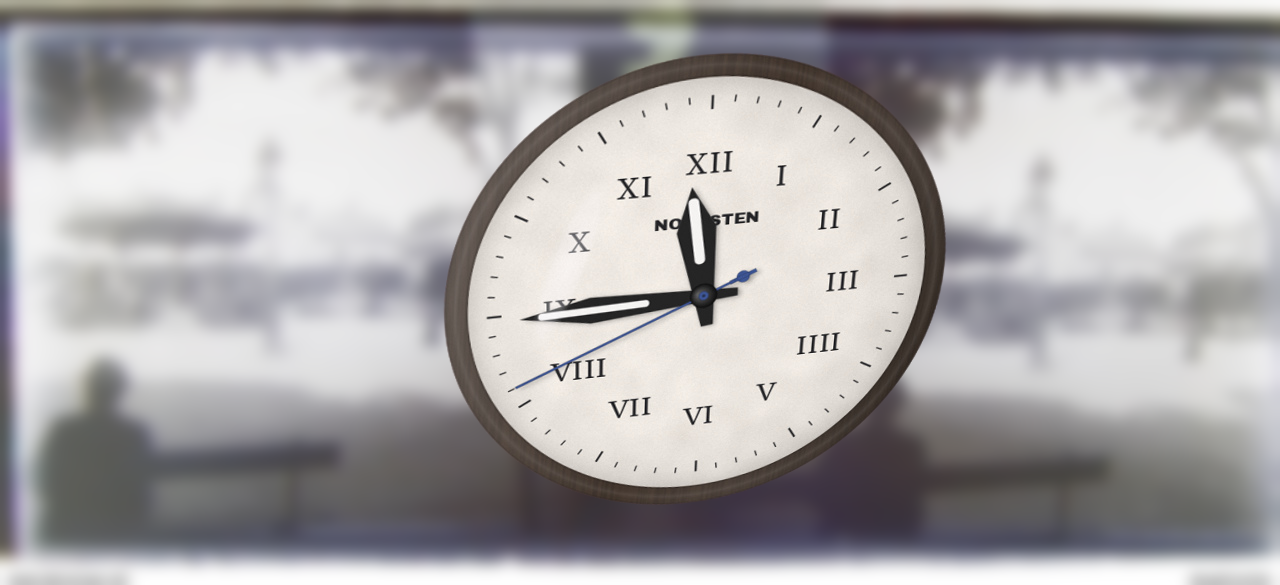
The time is 11:44:41
